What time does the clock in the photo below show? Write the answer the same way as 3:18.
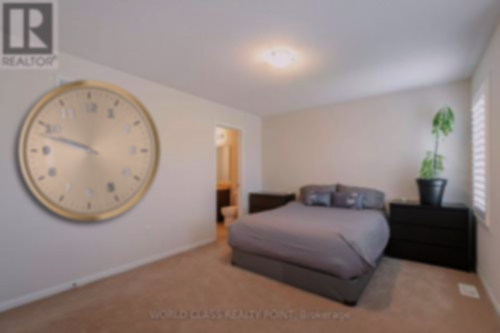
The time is 9:48
